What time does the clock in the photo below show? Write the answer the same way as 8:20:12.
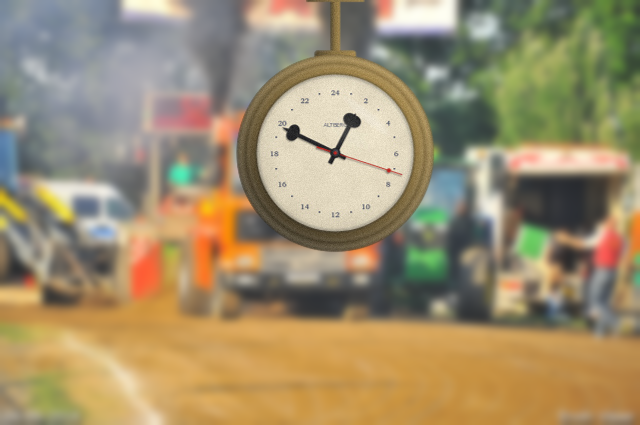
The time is 1:49:18
